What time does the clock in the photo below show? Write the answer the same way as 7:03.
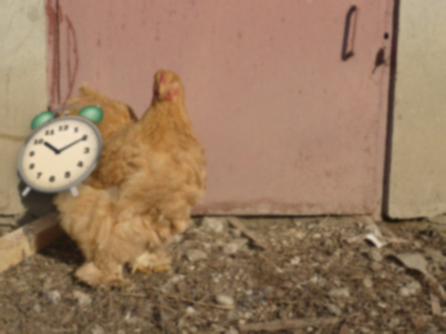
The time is 10:10
